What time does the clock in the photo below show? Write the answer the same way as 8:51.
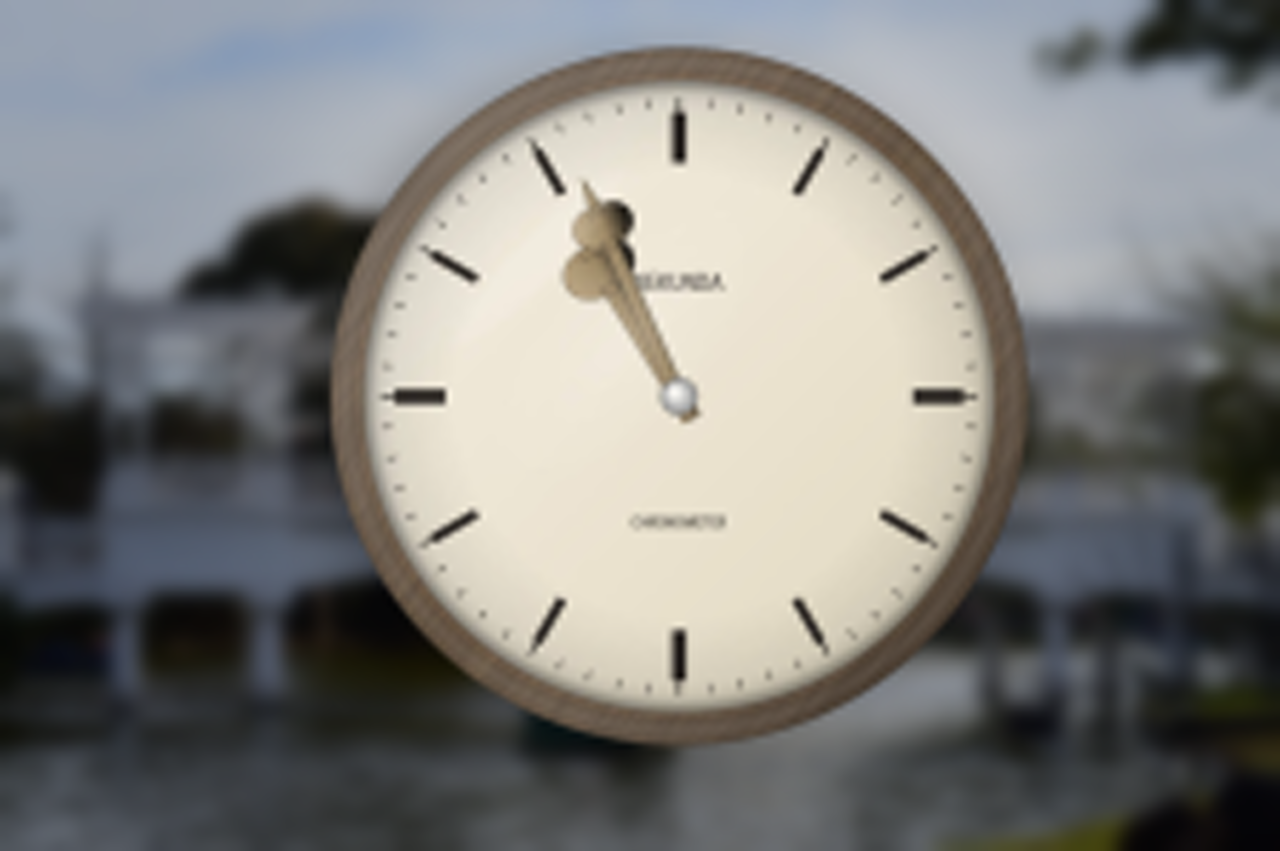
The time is 10:56
